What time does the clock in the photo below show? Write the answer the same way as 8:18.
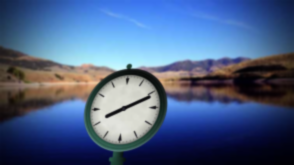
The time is 8:11
